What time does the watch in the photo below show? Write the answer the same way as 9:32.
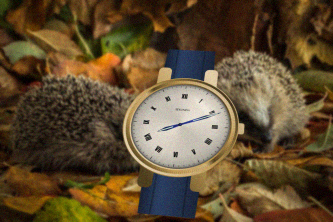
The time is 8:11
